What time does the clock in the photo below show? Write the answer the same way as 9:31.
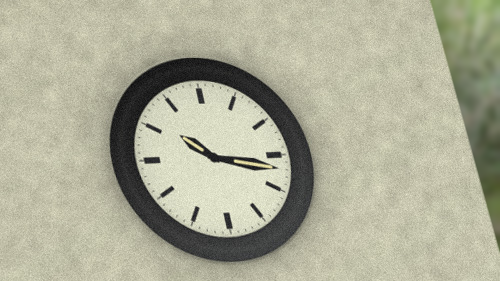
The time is 10:17
